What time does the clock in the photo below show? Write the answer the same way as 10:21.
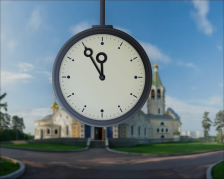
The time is 11:55
